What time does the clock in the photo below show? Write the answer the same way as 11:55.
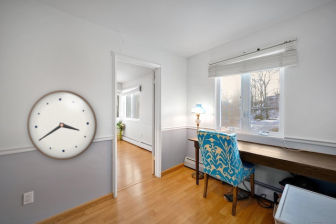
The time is 3:40
